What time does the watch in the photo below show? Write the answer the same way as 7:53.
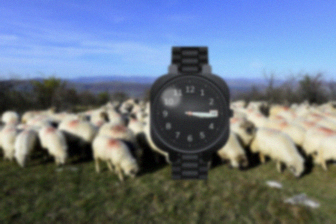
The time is 3:16
